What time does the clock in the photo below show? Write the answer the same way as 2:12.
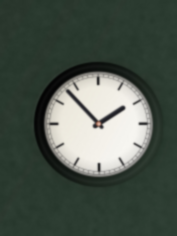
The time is 1:53
